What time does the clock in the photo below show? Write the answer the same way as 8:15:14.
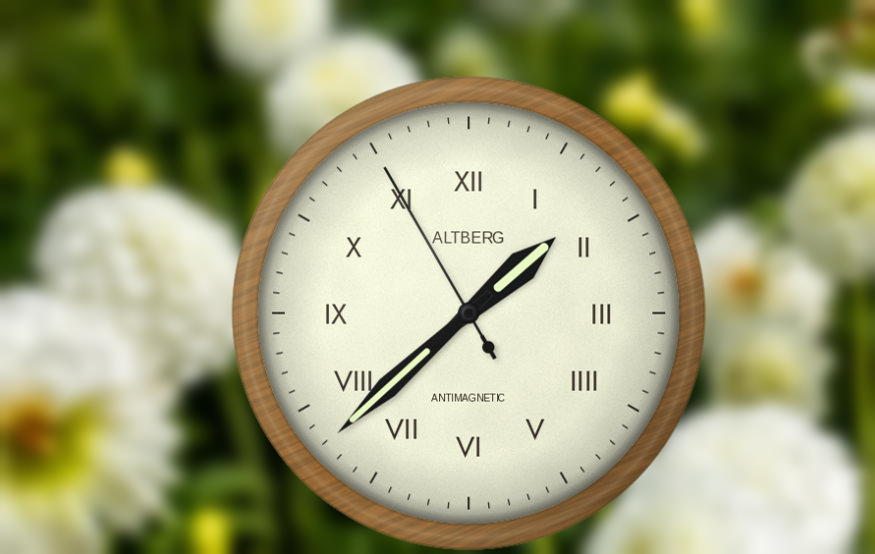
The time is 1:37:55
